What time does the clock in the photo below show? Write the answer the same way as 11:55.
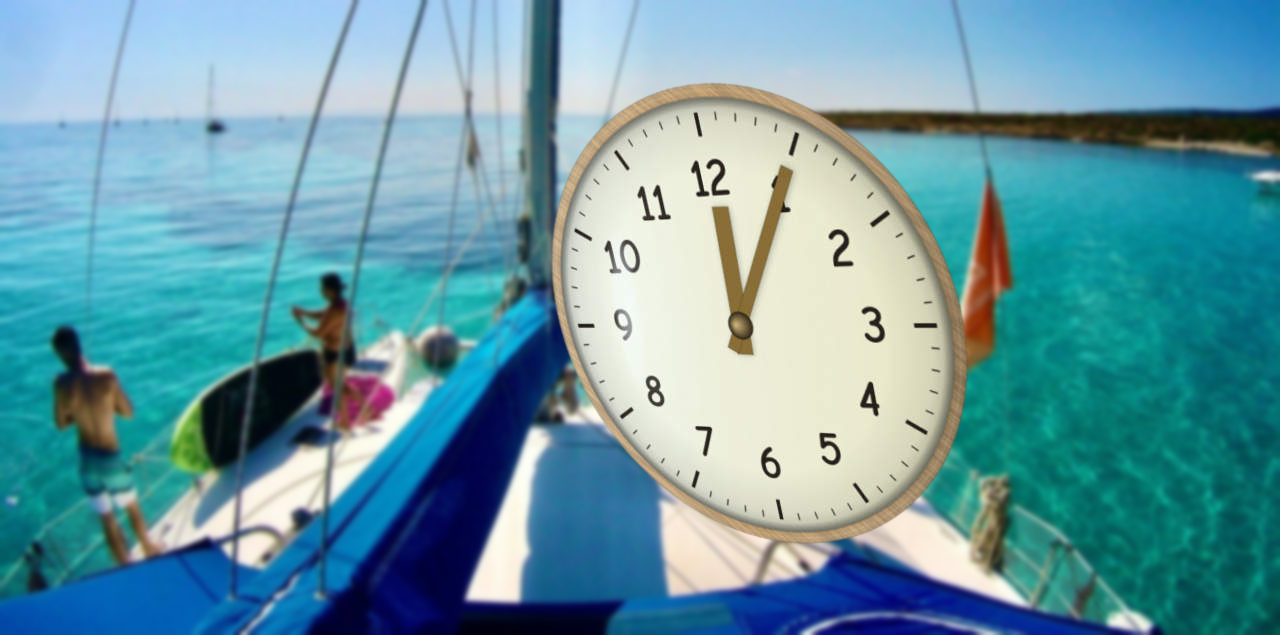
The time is 12:05
